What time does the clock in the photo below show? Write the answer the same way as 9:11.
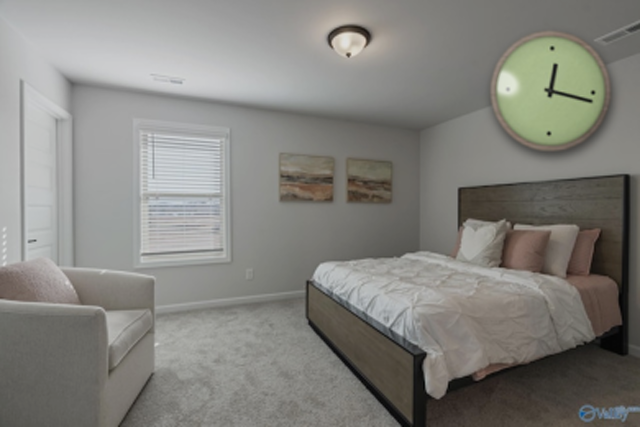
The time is 12:17
